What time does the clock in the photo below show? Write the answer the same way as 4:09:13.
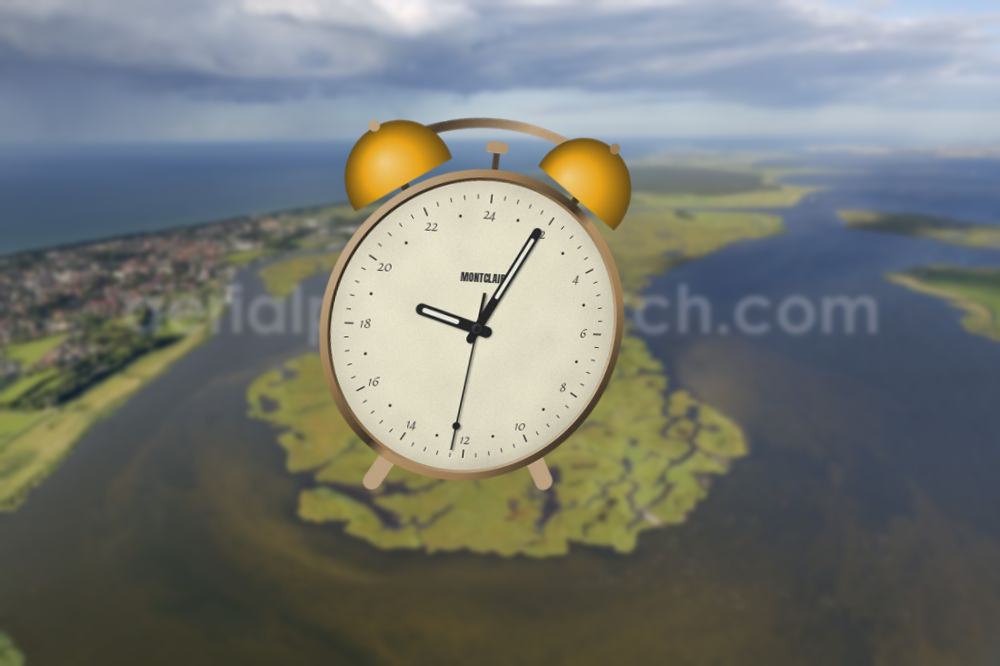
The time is 19:04:31
